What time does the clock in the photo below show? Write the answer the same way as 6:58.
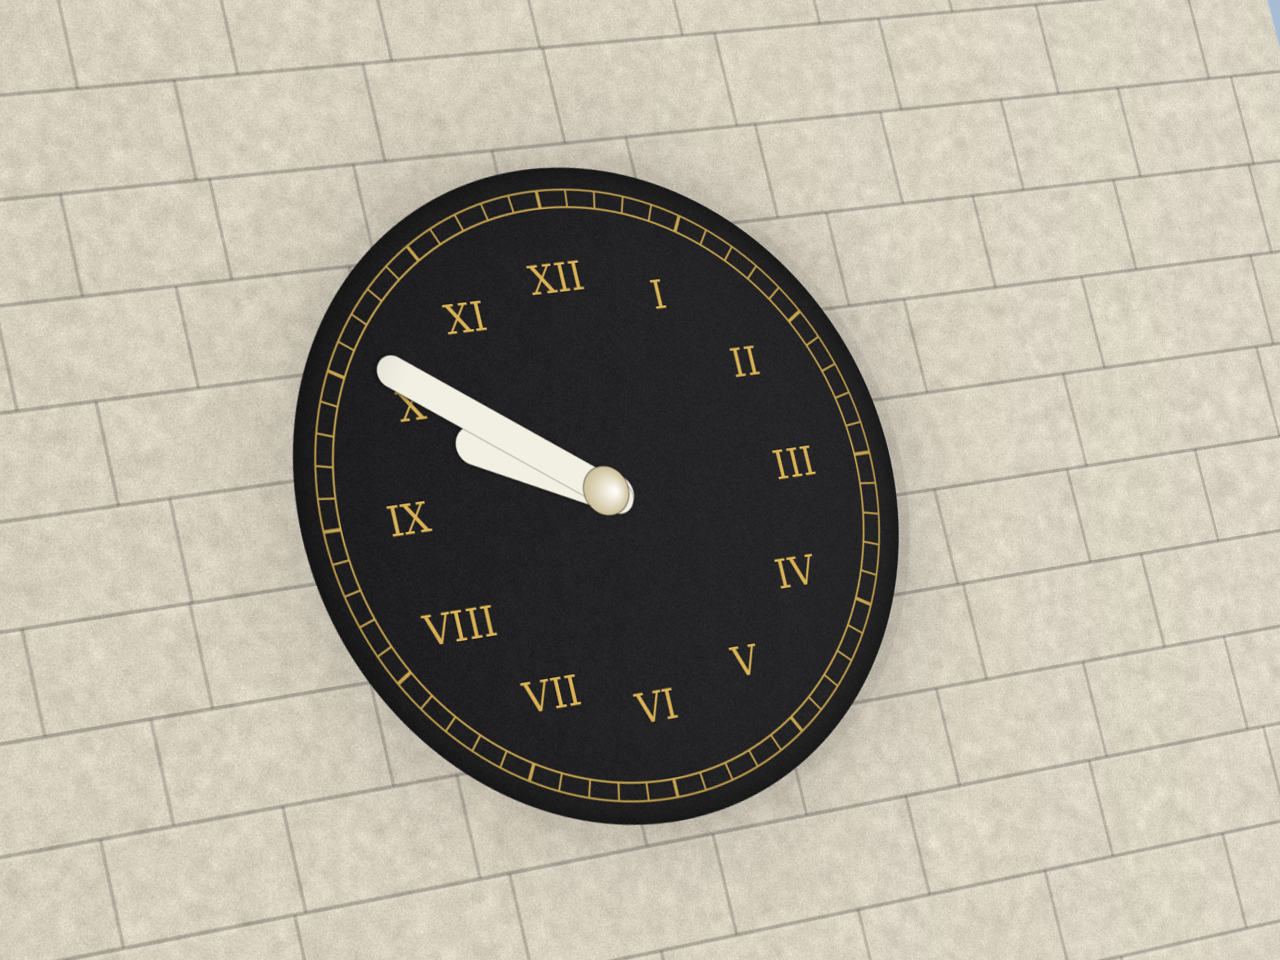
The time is 9:51
